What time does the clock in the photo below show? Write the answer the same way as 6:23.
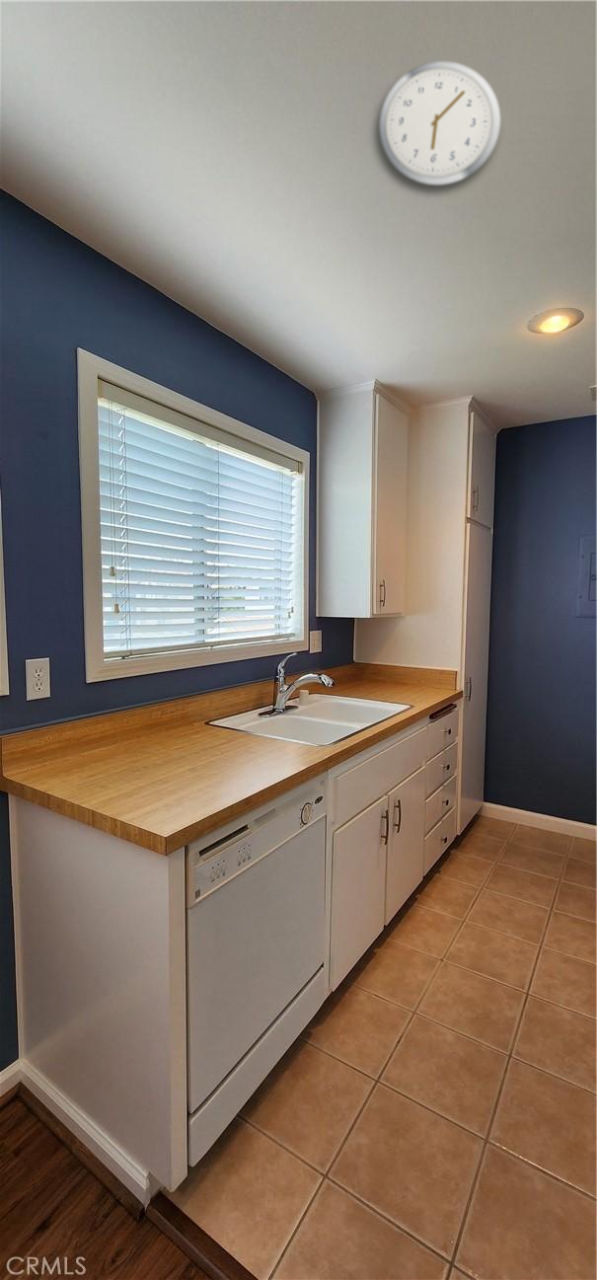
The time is 6:07
